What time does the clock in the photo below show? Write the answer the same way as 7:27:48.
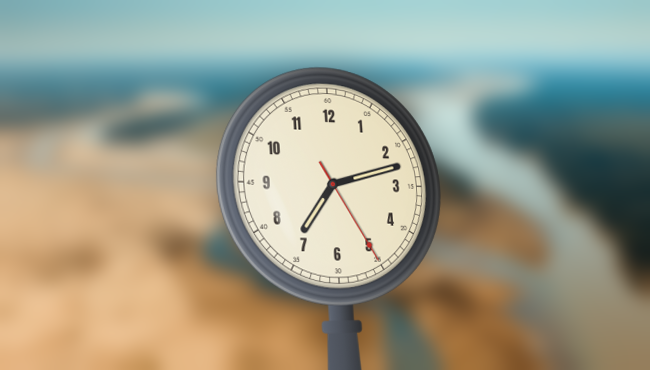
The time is 7:12:25
